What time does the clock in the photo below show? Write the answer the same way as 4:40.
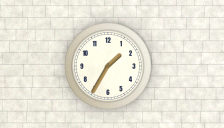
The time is 1:35
